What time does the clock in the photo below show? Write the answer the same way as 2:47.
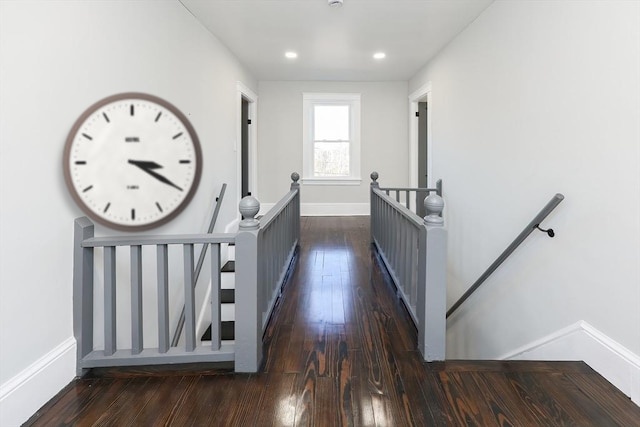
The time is 3:20
